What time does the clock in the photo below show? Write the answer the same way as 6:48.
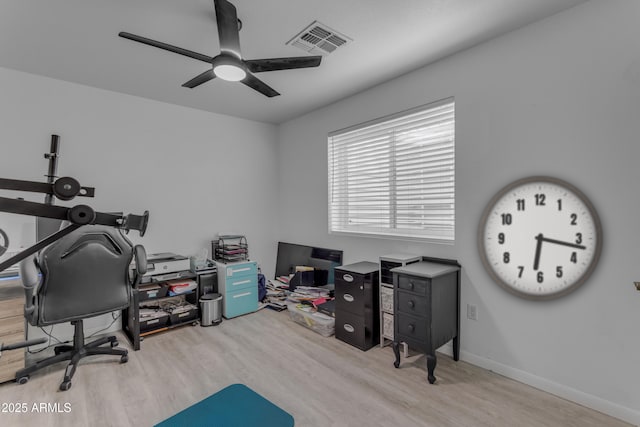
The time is 6:17
